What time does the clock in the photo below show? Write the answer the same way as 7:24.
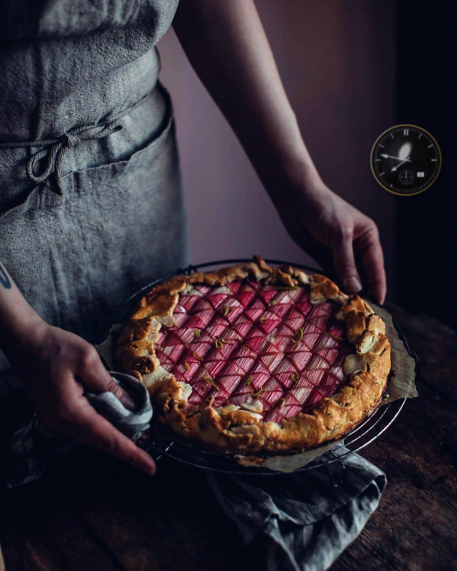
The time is 7:47
